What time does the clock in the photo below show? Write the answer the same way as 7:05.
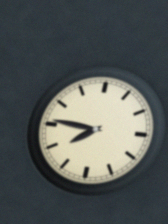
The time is 7:46
